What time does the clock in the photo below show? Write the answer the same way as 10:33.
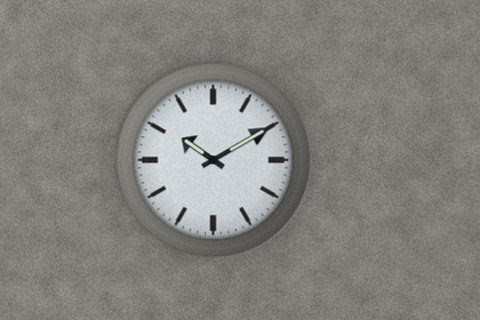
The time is 10:10
